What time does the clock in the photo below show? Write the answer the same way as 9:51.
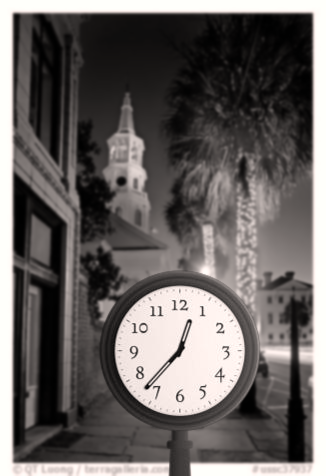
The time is 12:37
